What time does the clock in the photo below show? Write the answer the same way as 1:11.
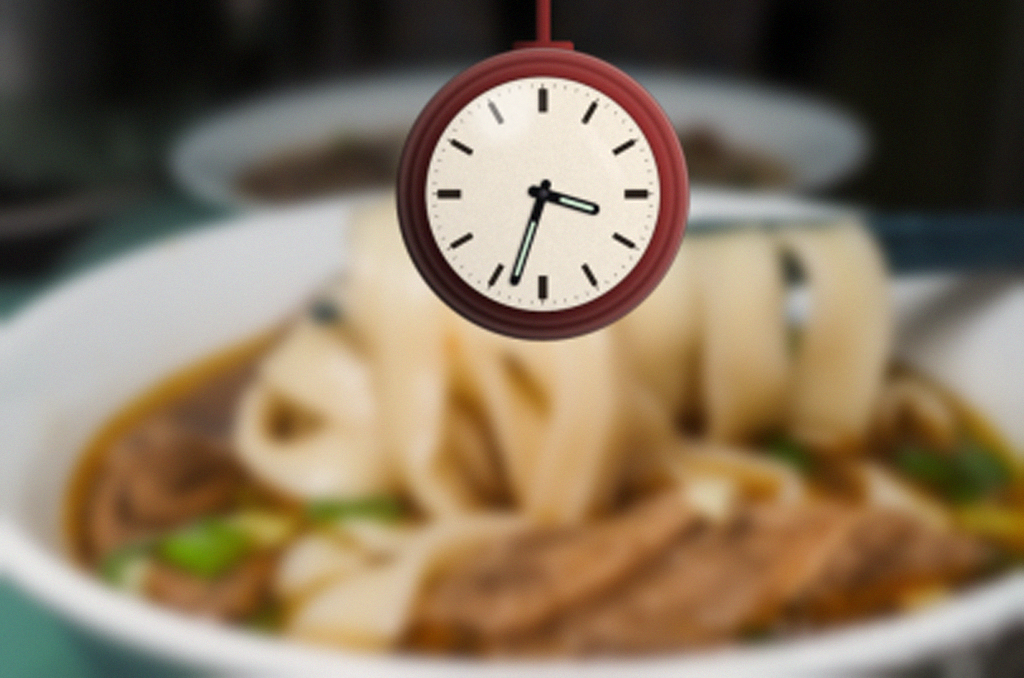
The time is 3:33
